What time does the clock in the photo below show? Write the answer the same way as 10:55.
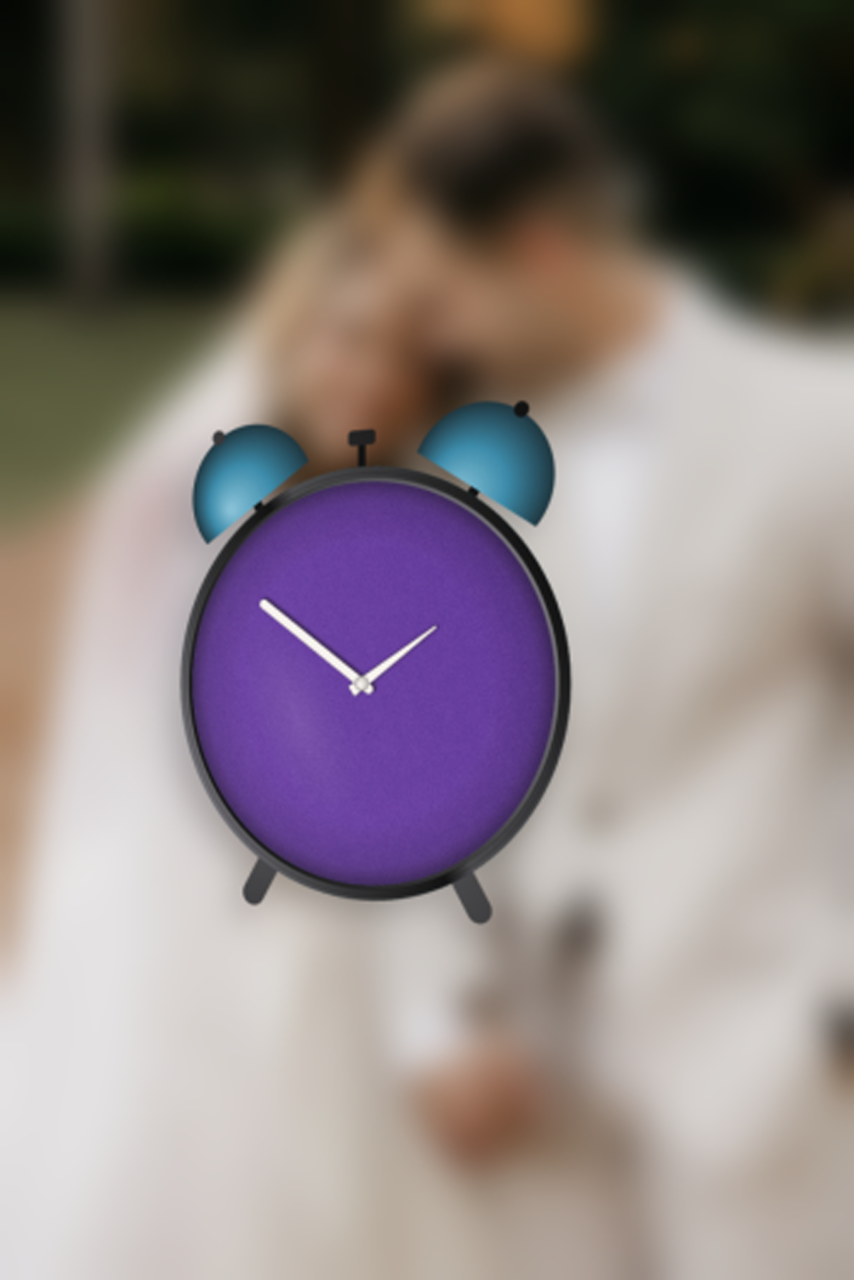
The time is 1:51
